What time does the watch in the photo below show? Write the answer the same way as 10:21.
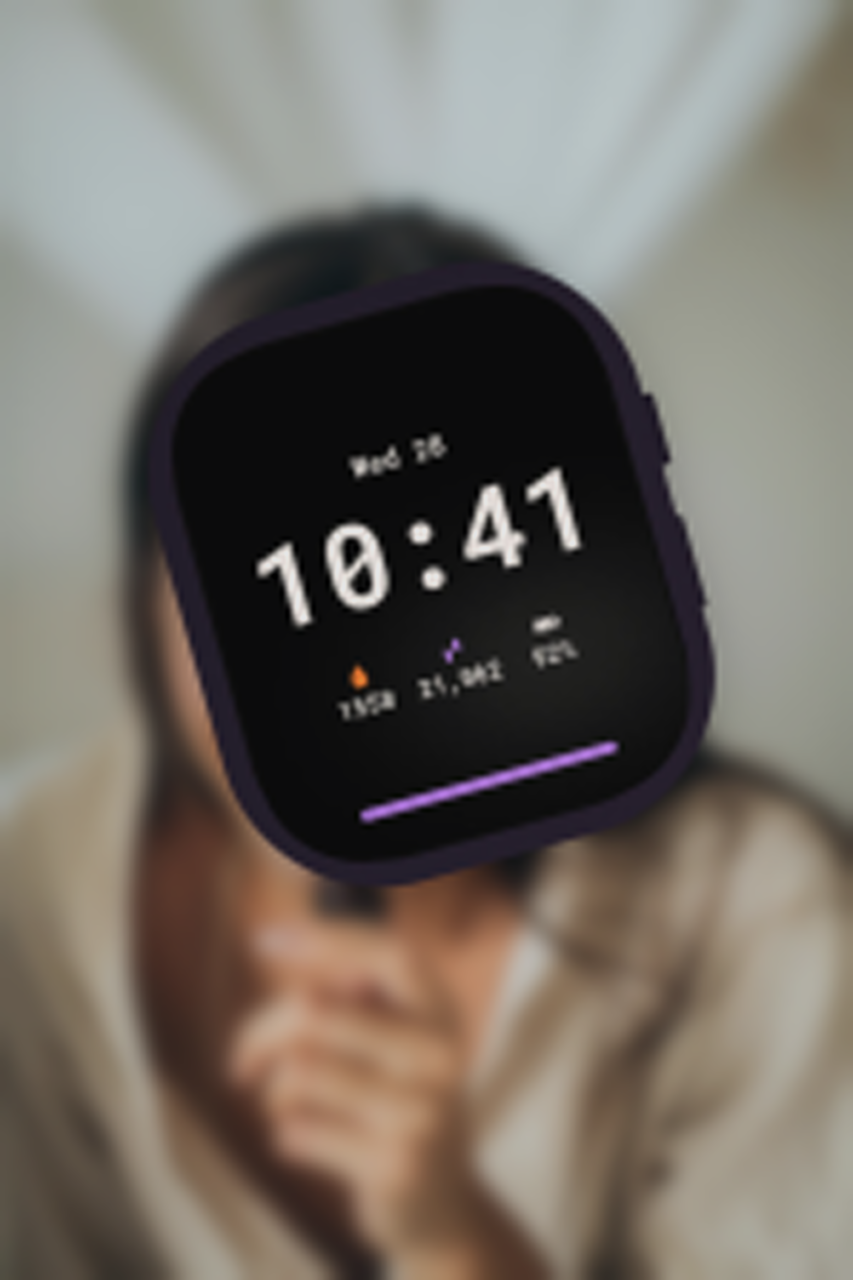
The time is 10:41
